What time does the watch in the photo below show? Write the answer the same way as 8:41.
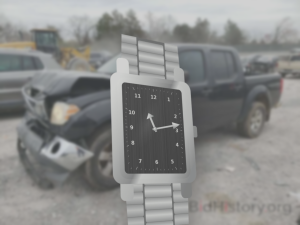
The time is 11:13
